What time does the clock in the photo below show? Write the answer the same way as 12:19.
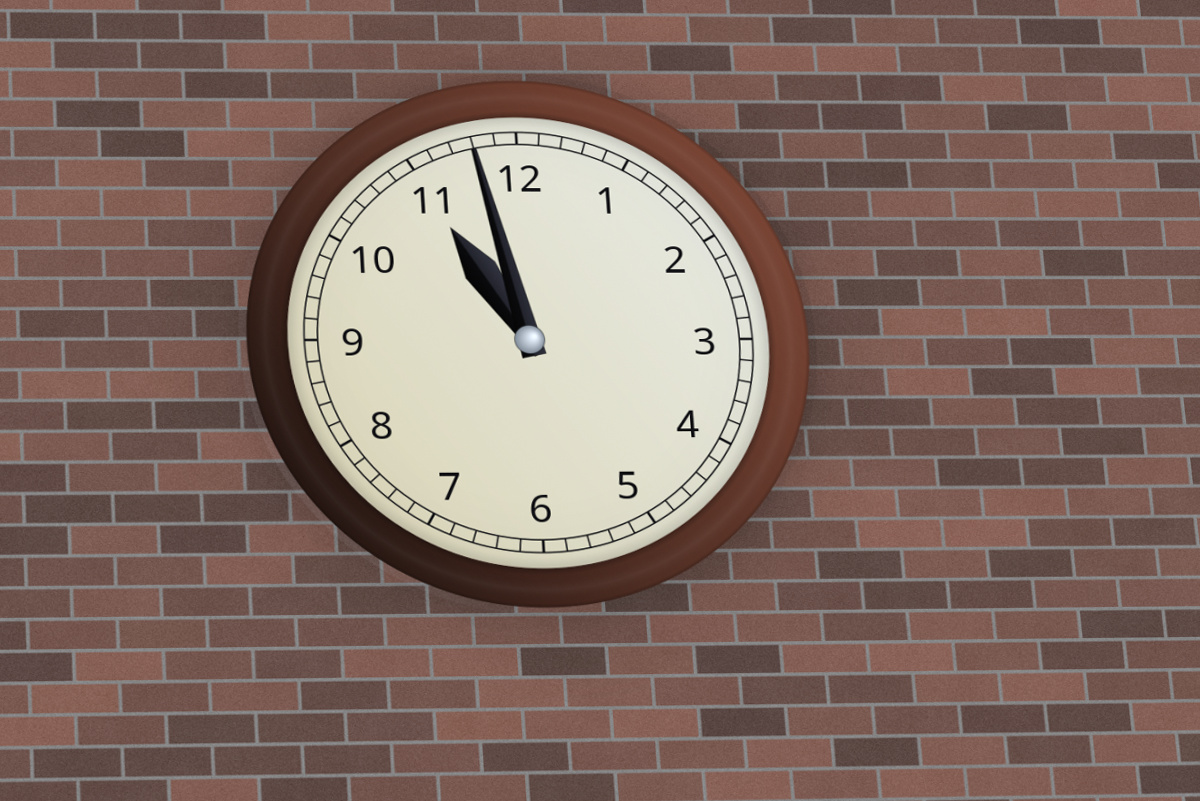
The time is 10:58
